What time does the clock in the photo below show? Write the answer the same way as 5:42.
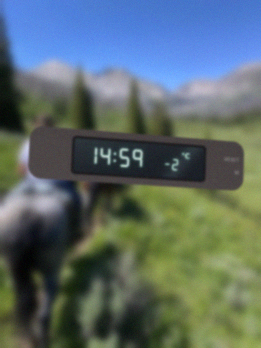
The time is 14:59
